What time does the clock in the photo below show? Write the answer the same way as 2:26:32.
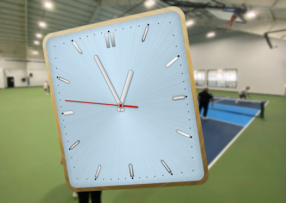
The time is 12:56:47
